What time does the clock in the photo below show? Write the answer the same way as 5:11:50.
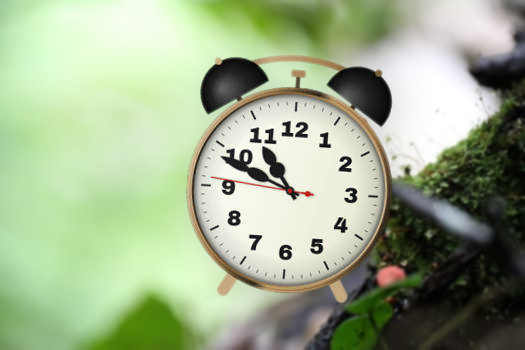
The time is 10:48:46
